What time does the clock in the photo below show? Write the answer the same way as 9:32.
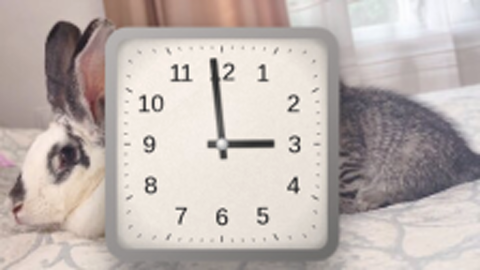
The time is 2:59
